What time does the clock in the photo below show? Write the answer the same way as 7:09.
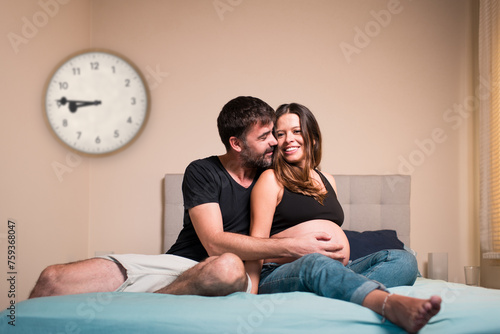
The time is 8:46
